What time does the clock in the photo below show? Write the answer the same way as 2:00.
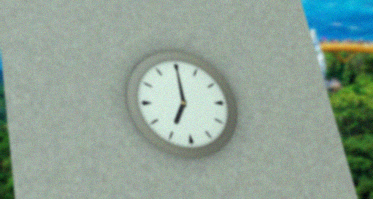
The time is 7:00
